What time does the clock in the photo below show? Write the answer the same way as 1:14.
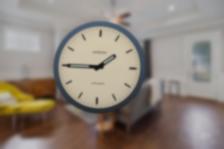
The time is 1:45
